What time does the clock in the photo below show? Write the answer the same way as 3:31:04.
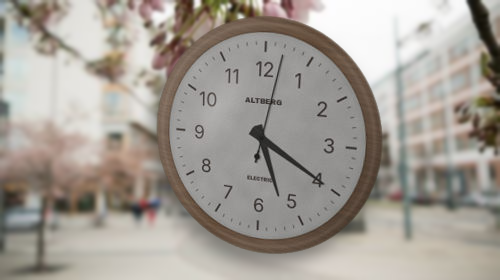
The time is 5:20:02
